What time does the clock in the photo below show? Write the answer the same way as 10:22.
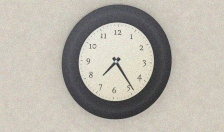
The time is 7:24
